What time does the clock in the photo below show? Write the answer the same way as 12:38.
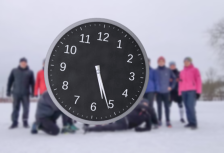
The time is 5:26
